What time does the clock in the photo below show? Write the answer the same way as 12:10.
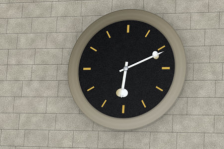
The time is 6:11
